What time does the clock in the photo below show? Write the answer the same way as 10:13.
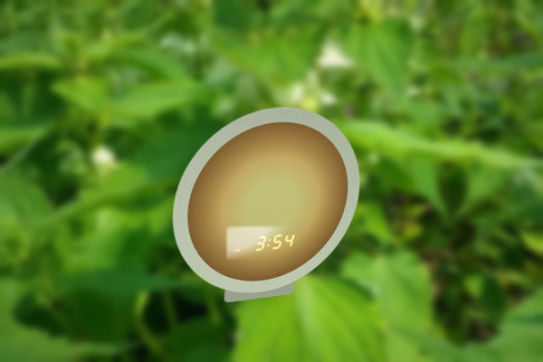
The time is 3:54
